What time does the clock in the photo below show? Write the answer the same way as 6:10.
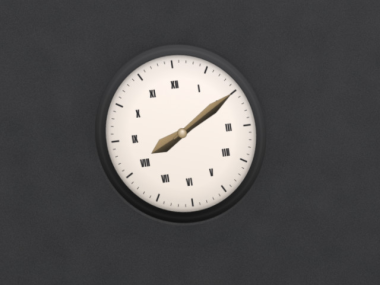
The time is 8:10
